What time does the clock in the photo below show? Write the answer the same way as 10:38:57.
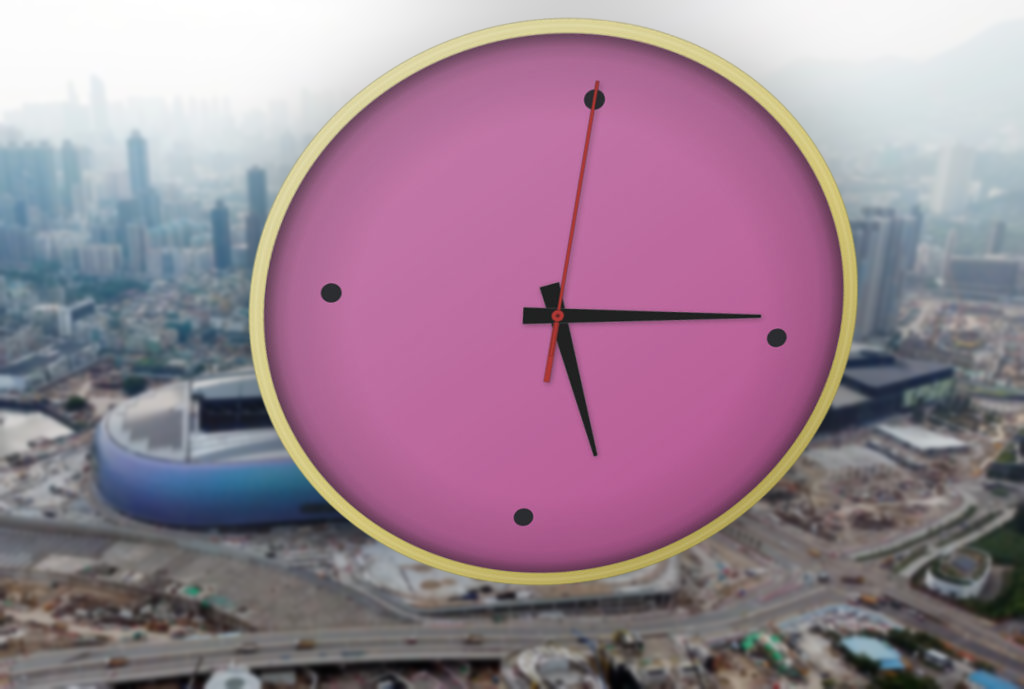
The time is 5:14:00
